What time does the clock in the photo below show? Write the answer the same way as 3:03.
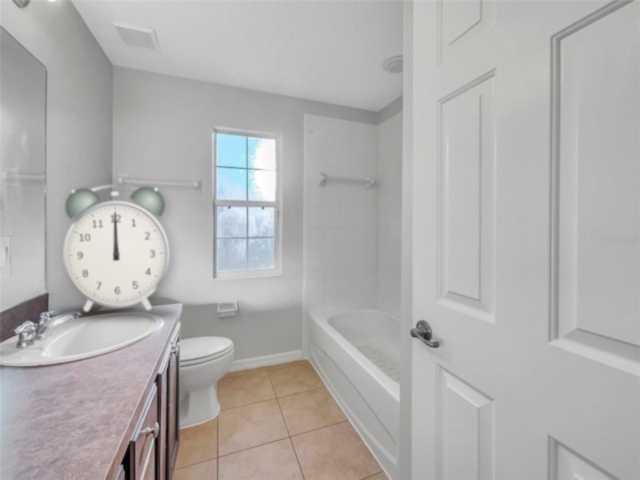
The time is 12:00
